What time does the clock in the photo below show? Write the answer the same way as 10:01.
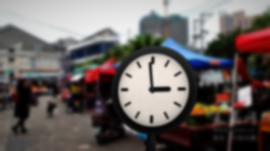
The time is 2:59
